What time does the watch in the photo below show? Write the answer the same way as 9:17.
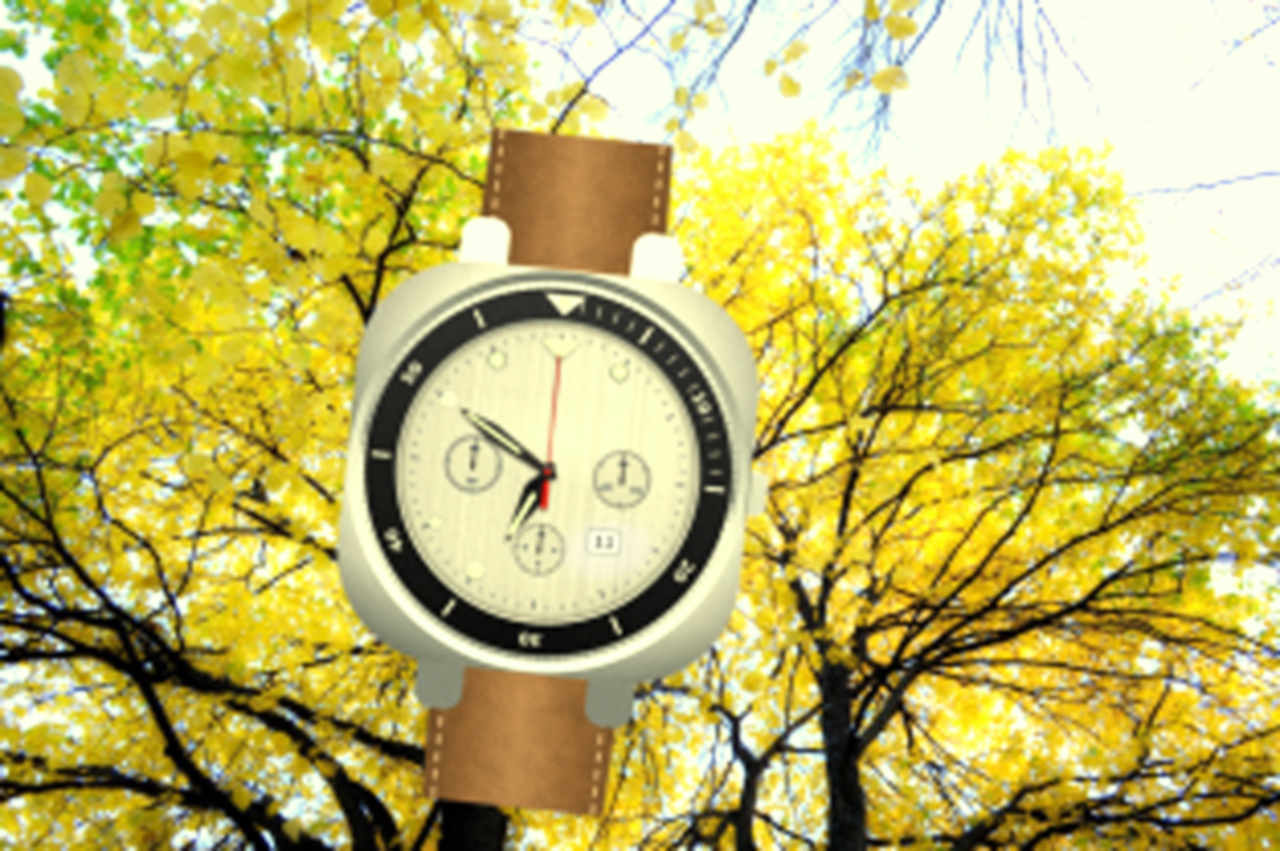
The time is 6:50
